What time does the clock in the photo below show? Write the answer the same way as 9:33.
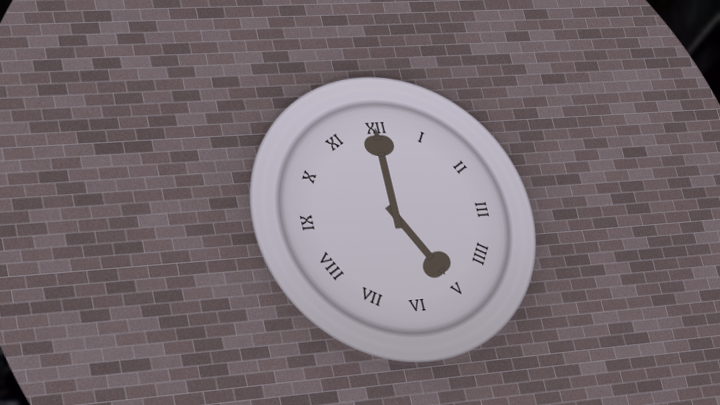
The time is 5:00
